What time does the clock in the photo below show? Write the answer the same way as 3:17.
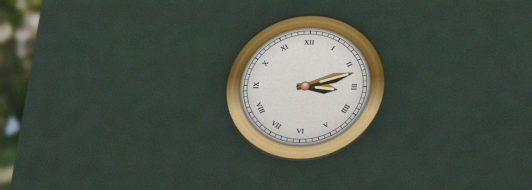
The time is 3:12
